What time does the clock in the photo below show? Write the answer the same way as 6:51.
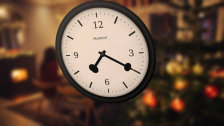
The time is 7:20
